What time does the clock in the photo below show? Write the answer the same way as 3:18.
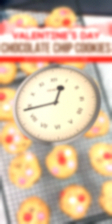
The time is 12:44
